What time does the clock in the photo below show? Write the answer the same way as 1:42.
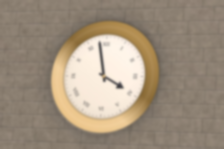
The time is 3:58
